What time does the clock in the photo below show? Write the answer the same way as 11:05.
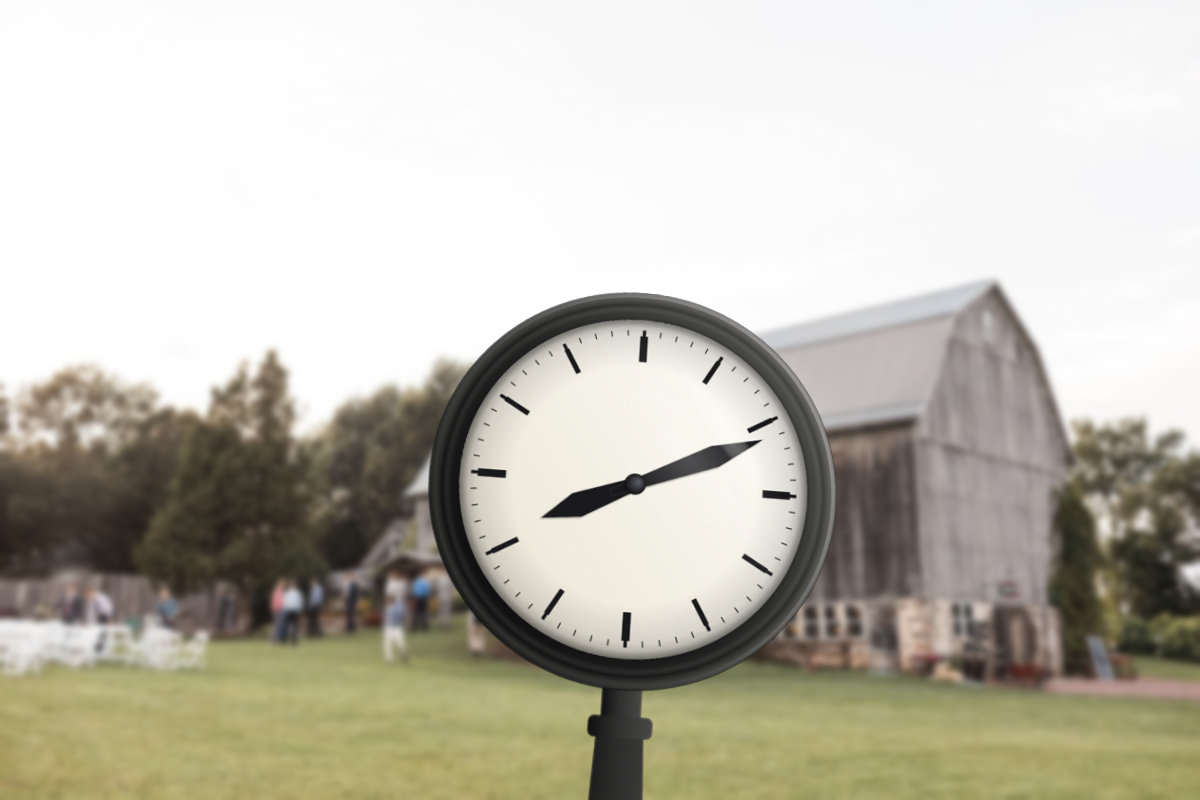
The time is 8:11
